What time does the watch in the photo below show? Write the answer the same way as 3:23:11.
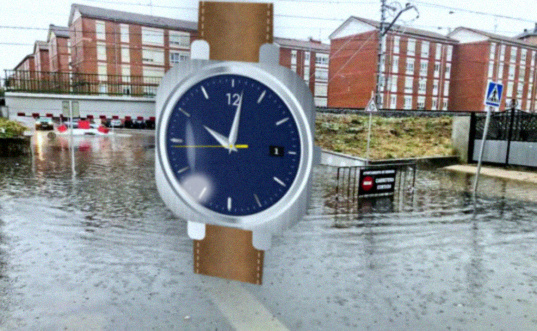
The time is 10:01:44
